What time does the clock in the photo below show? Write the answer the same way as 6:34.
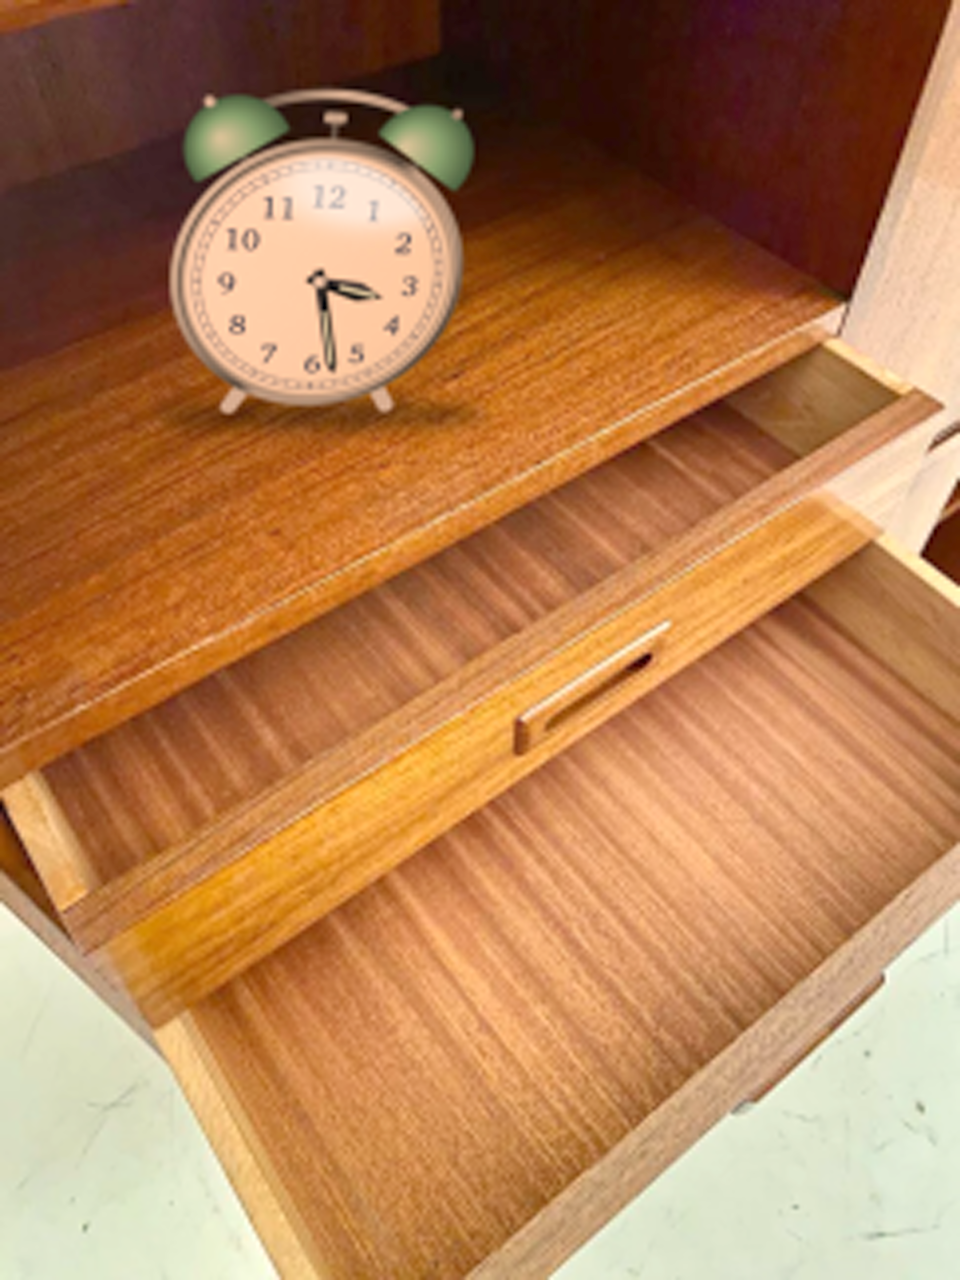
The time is 3:28
